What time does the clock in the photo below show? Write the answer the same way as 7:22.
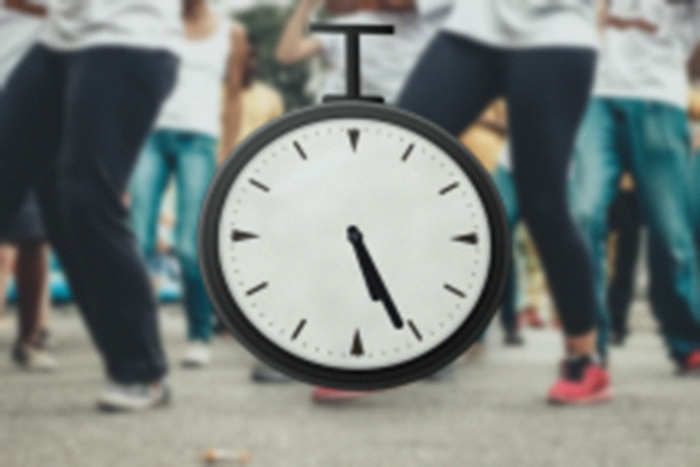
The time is 5:26
